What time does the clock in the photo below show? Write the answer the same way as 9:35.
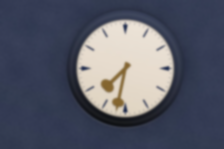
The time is 7:32
